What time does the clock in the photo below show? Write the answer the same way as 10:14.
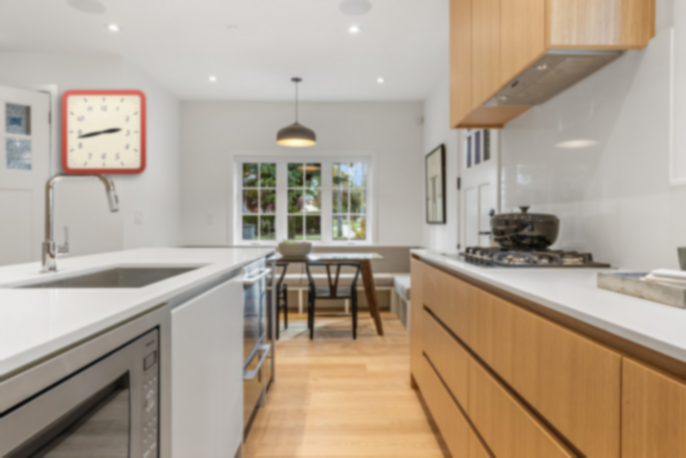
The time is 2:43
